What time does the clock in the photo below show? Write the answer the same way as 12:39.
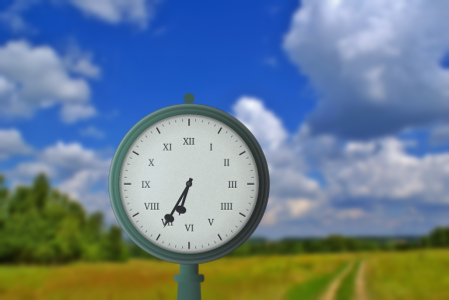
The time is 6:35
